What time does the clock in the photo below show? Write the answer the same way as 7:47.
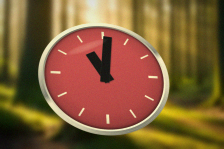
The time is 11:01
